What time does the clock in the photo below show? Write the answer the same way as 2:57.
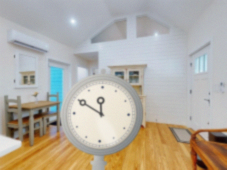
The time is 11:50
